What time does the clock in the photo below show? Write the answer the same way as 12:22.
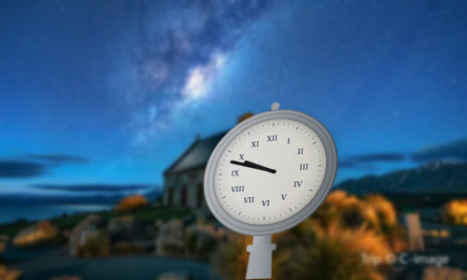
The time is 9:48
